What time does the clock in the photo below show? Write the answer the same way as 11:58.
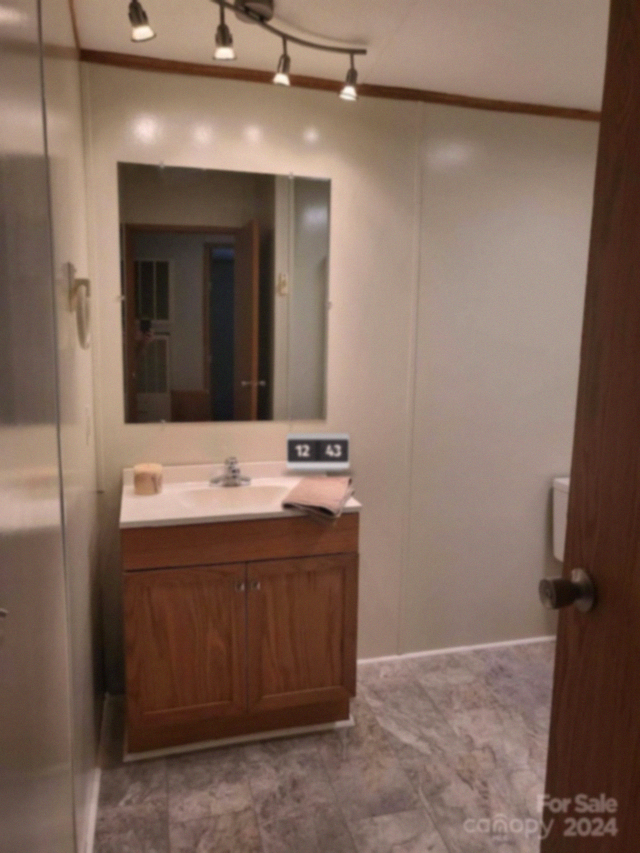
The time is 12:43
